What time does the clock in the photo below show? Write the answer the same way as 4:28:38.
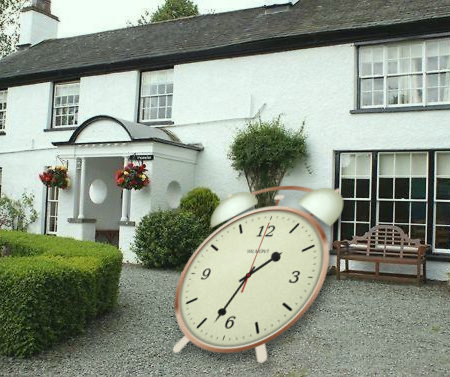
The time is 1:33:00
